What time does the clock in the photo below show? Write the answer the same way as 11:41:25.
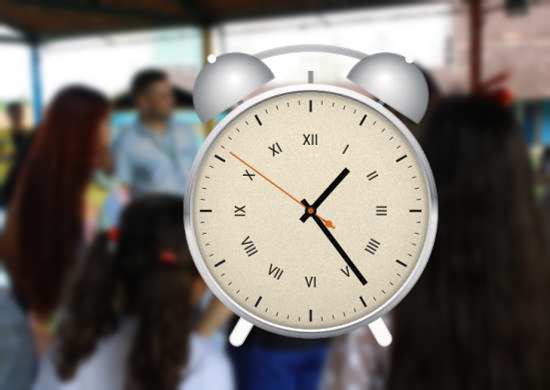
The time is 1:23:51
